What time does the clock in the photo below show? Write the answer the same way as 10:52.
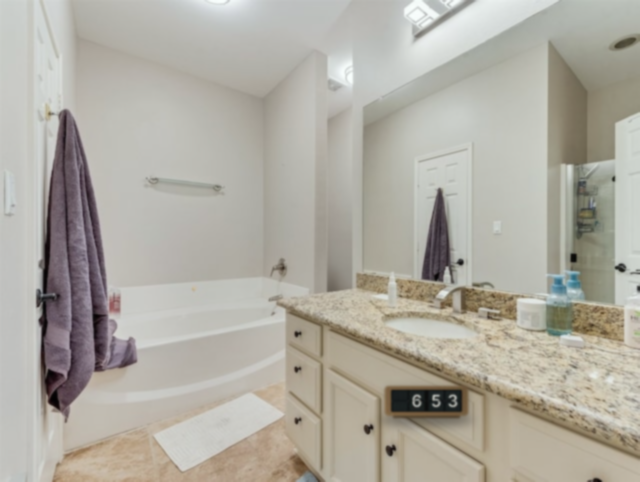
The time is 6:53
